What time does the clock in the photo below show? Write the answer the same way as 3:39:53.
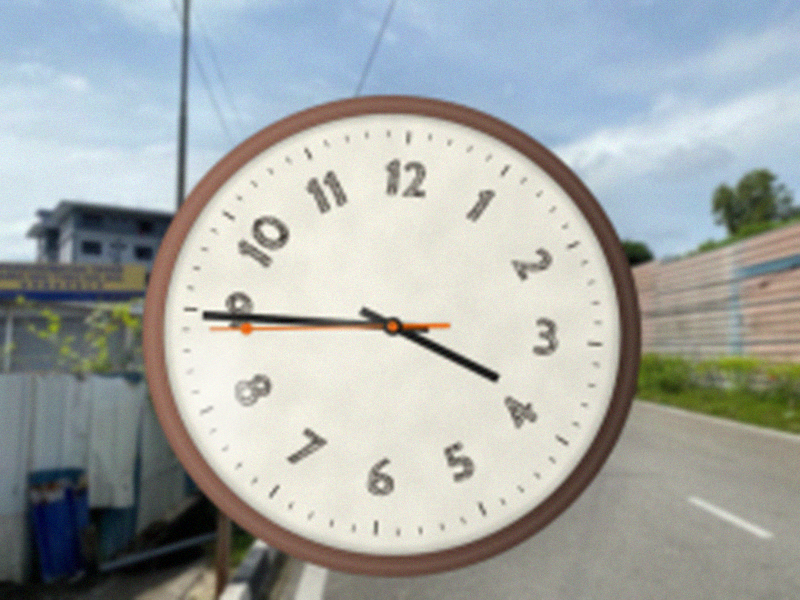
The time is 3:44:44
